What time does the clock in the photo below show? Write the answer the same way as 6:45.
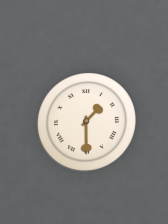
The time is 1:30
